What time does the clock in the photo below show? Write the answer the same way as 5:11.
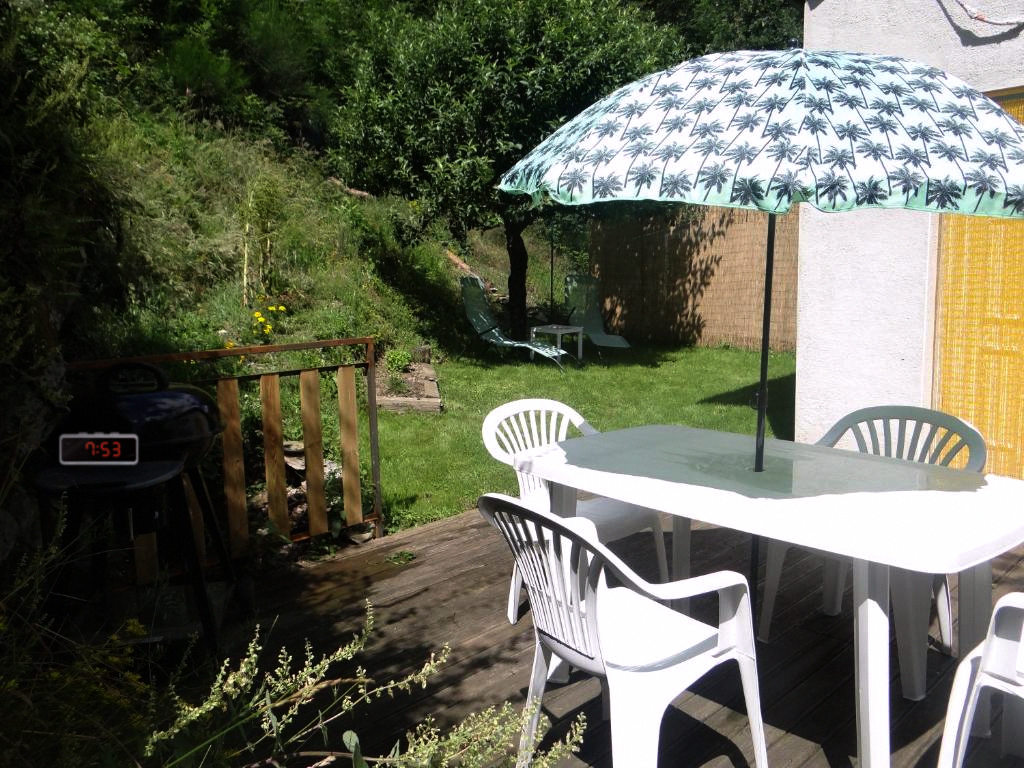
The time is 7:53
